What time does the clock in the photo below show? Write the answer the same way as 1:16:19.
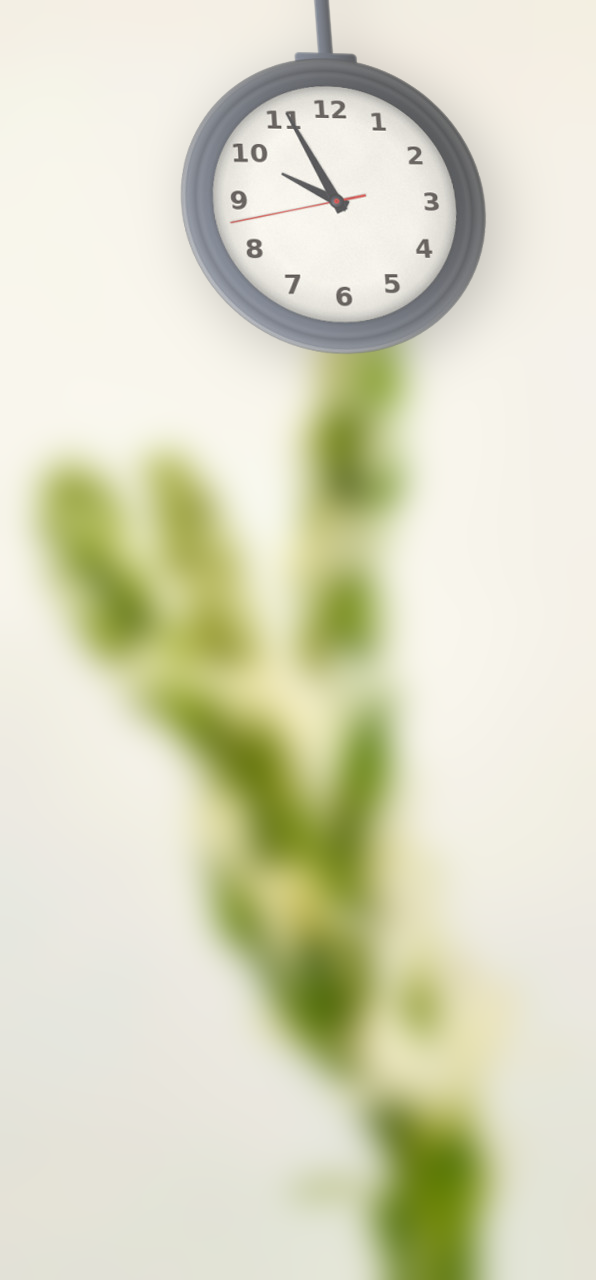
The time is 9:55:43
